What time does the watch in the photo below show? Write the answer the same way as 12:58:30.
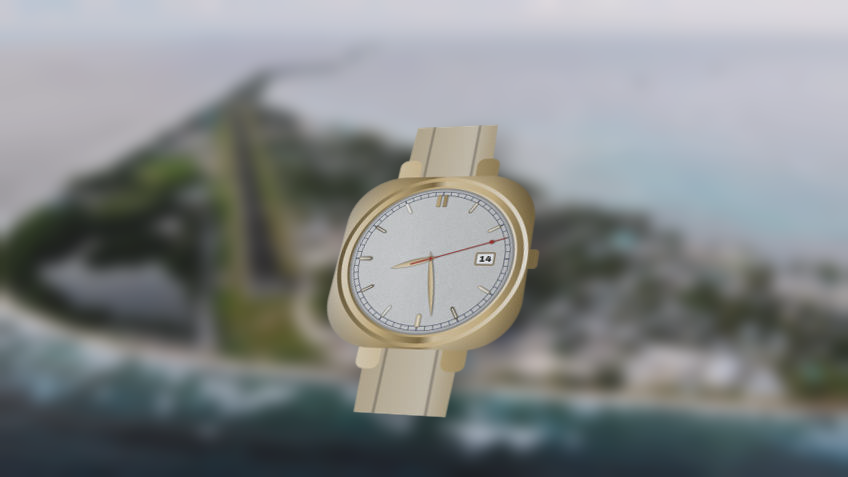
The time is 8:28:12
